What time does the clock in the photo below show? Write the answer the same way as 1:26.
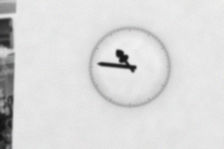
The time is 10:46
